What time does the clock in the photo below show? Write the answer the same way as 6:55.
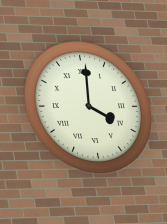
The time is 4:01
